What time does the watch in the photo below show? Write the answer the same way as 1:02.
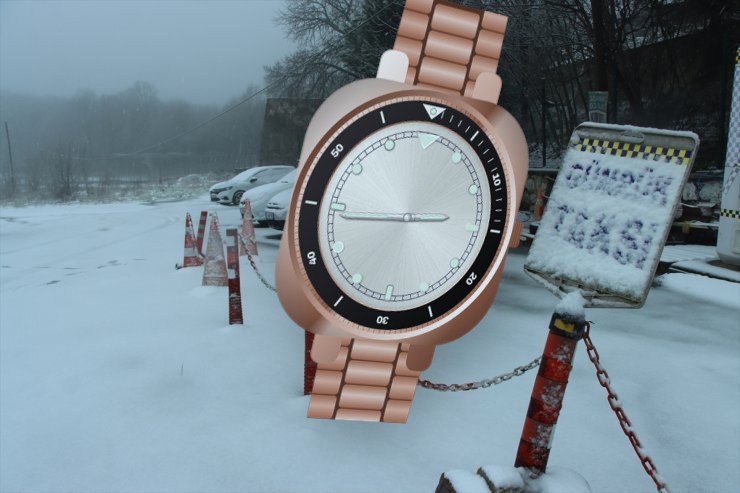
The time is 2:44
